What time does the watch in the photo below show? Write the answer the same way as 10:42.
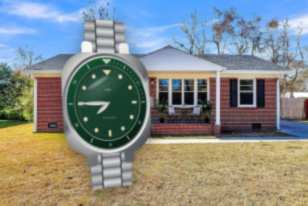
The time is 7:45
